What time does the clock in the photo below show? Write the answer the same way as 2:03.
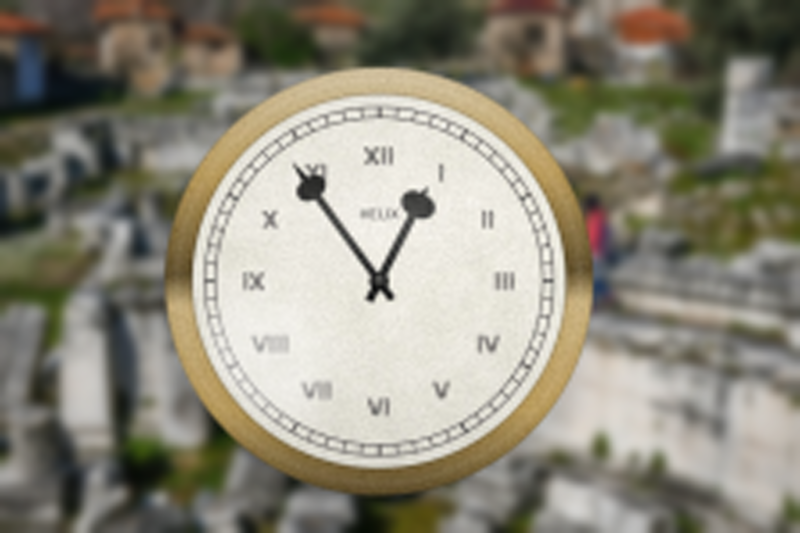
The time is 12:54
